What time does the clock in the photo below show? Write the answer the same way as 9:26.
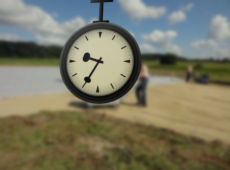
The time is 9:35
